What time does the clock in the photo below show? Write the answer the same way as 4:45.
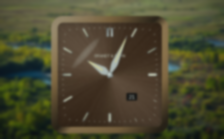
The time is 10:04
